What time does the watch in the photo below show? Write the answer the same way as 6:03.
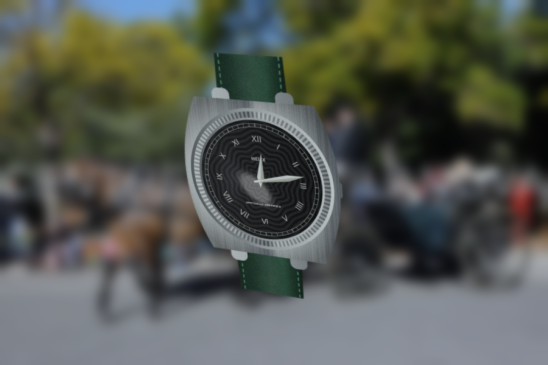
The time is 12:13
